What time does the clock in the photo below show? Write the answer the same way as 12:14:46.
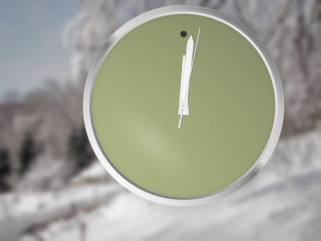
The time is 12:01:02
